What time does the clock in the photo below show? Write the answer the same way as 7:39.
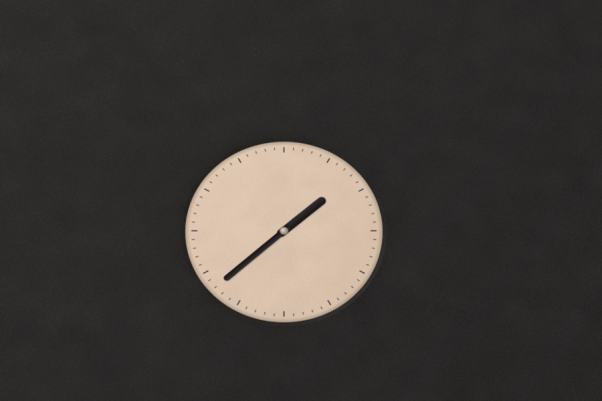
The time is 1:38
